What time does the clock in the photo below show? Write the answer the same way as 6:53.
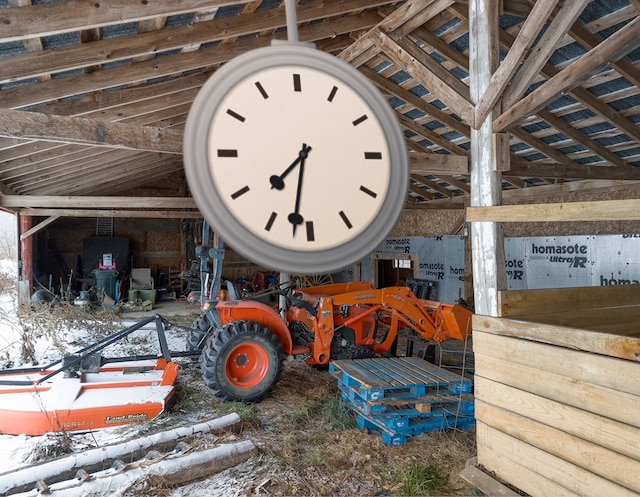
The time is 7:32
